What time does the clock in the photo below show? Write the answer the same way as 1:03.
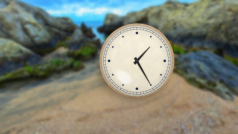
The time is 1:25
